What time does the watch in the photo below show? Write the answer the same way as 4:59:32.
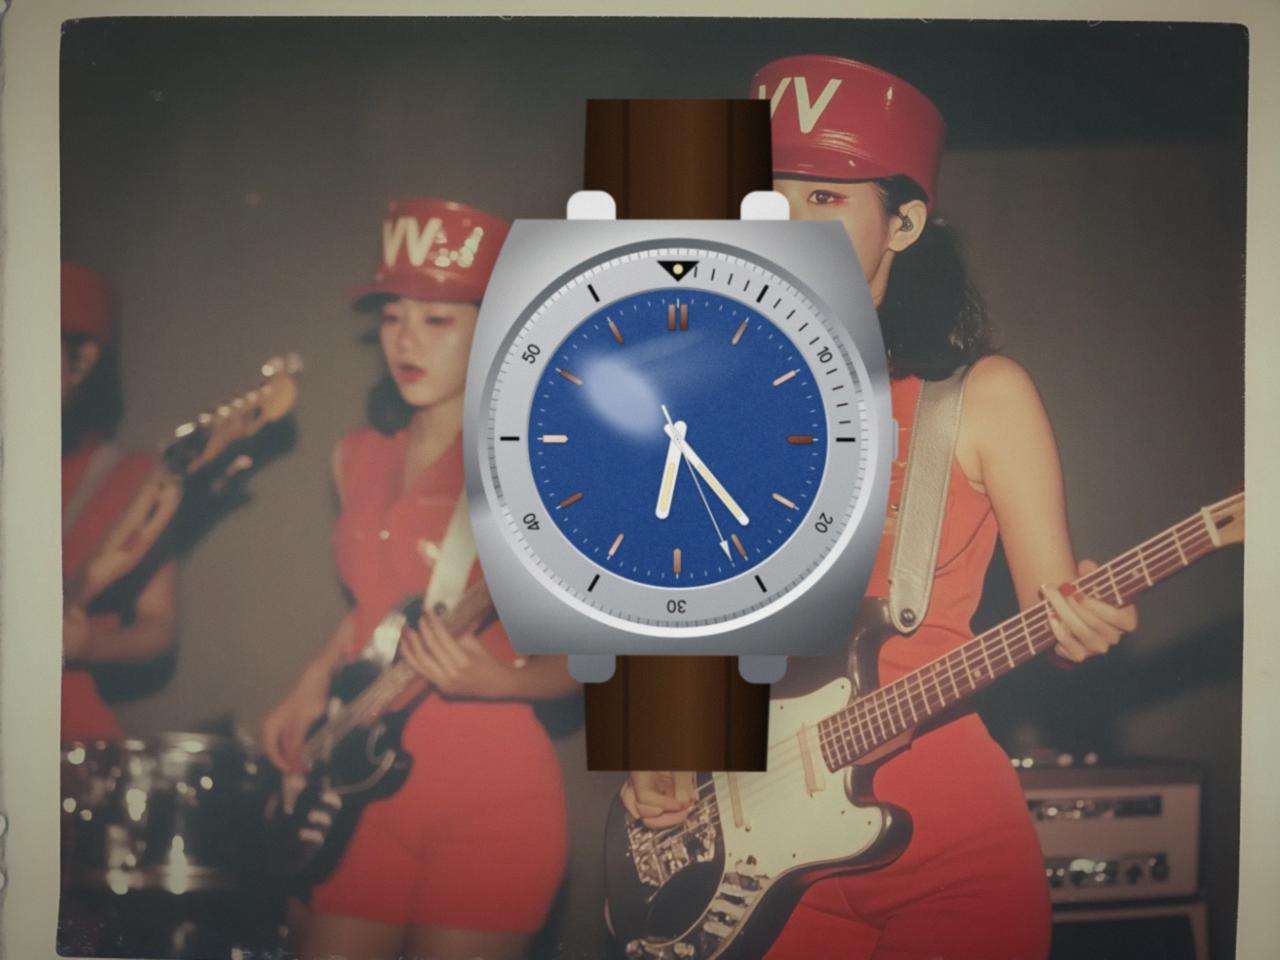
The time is 6:23:26
